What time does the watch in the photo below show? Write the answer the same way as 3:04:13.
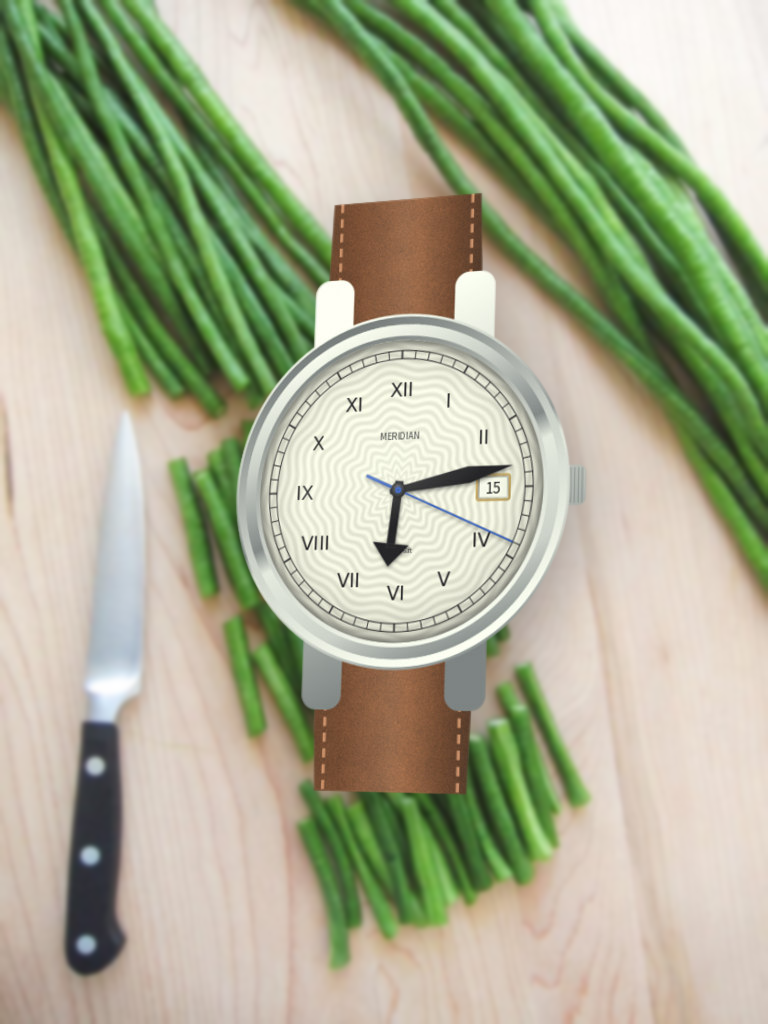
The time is 6:13:19
